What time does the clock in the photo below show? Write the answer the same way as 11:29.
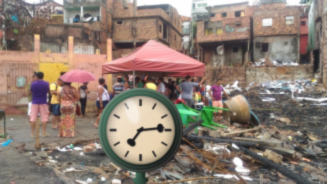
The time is 7:14
